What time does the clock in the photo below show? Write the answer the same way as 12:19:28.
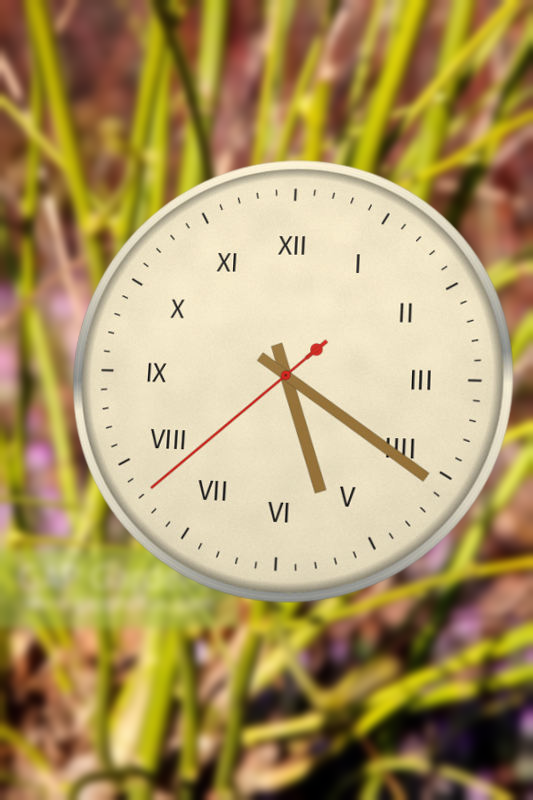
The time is 5:20:38
